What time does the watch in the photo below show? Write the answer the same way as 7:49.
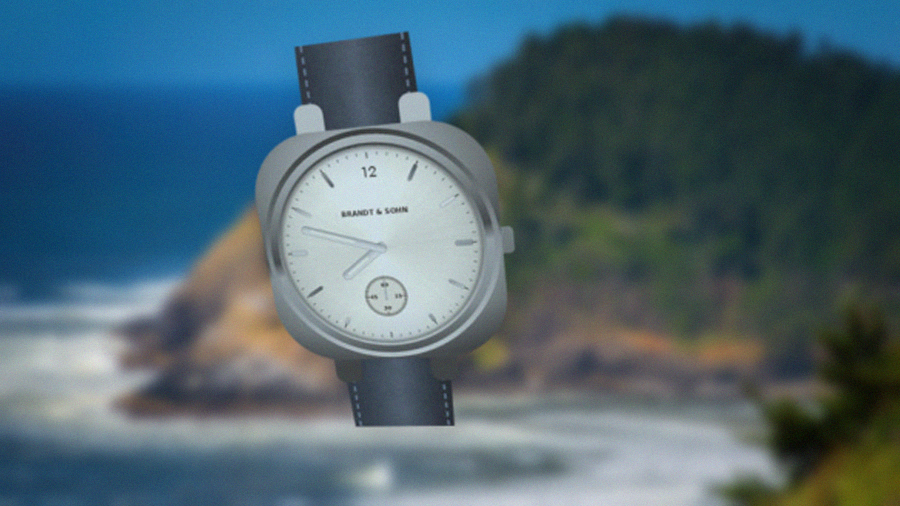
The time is 7:48
